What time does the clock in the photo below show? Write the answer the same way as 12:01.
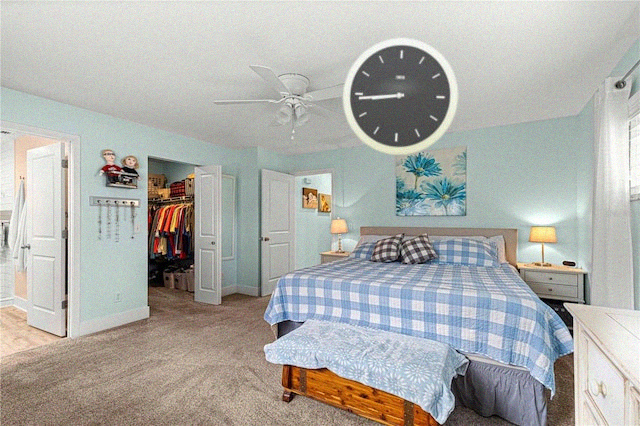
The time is 8:44
